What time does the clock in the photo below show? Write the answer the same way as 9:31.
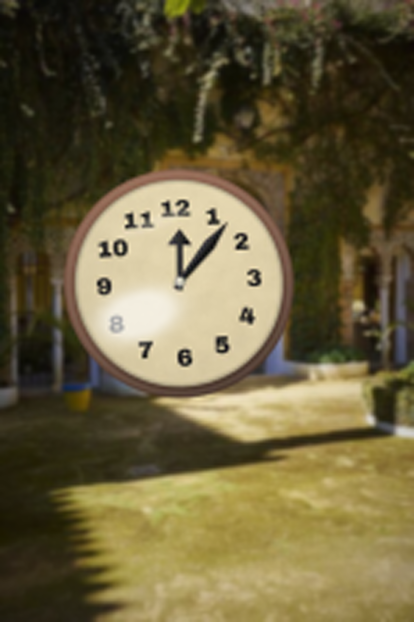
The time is 12:07
